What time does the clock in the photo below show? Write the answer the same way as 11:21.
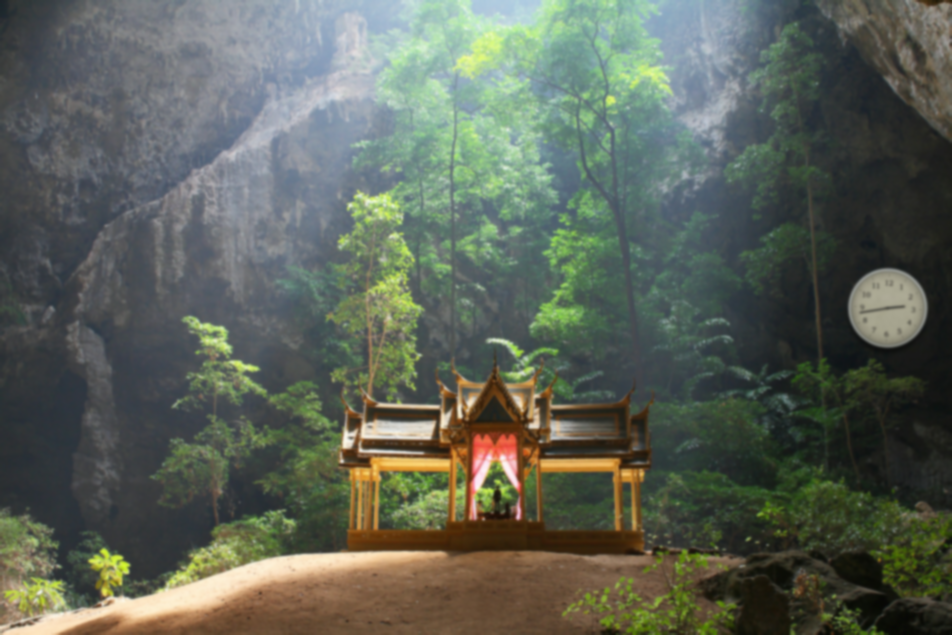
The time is 2:43
